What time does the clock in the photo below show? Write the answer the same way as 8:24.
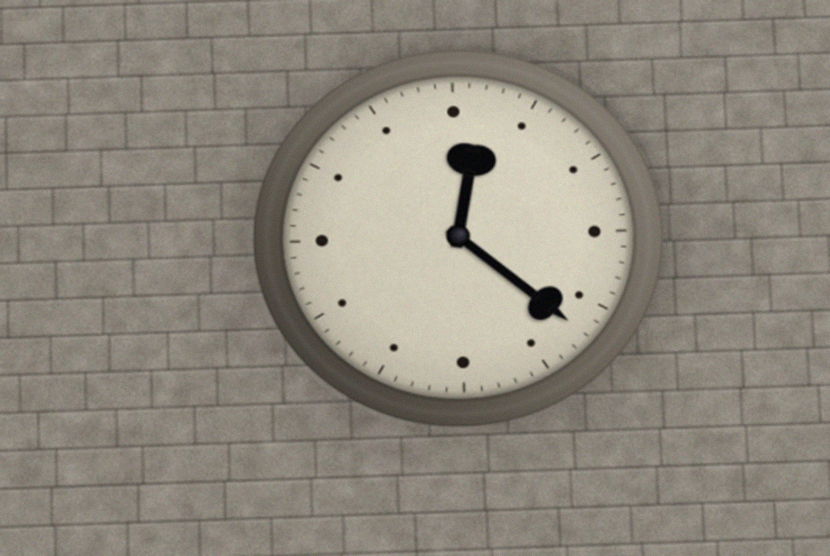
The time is 12:22
